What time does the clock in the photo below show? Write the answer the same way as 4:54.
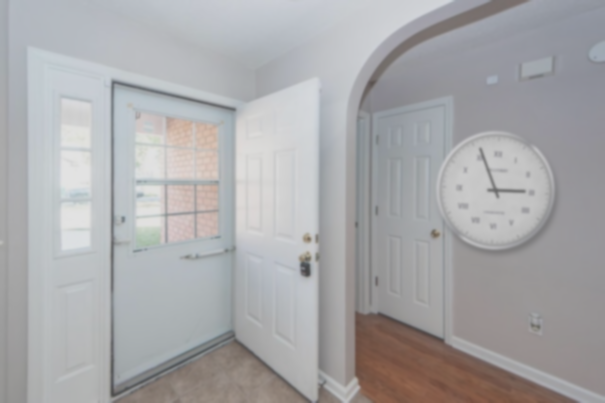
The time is 2:56
